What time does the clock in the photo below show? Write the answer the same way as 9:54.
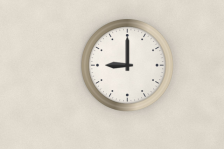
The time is 9:00
